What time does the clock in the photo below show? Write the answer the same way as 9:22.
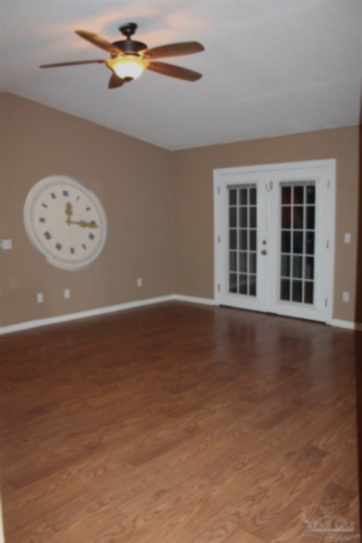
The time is 12:16
